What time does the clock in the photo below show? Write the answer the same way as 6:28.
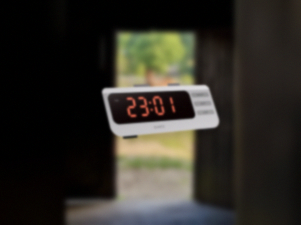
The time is 23:01
